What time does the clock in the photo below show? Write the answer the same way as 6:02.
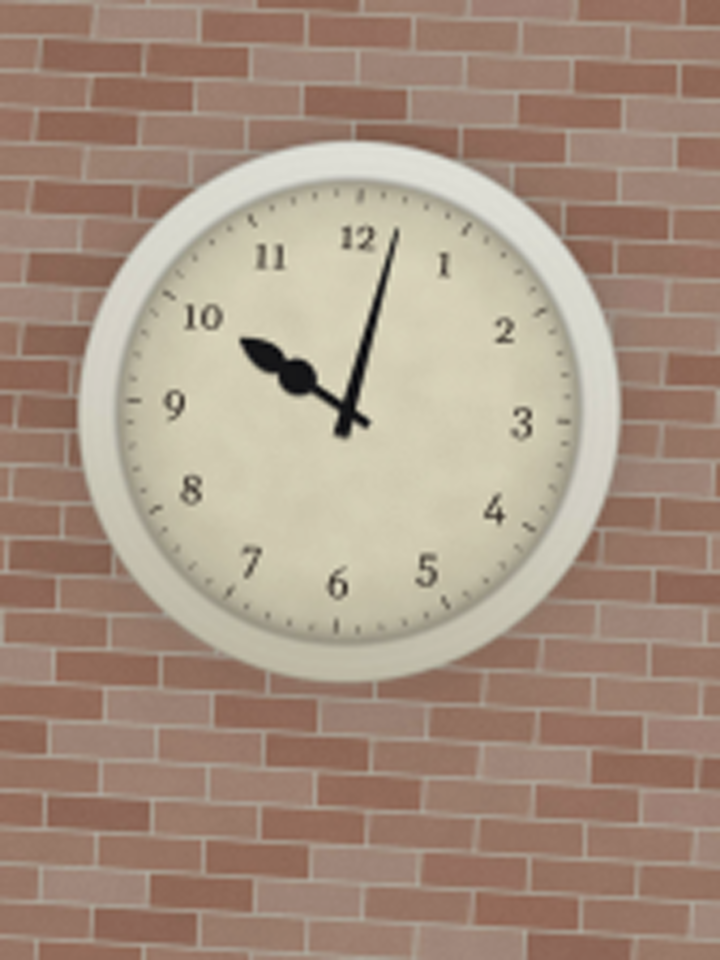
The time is 10:02
